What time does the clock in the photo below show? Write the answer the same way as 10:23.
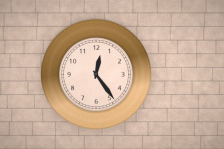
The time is 12:24
